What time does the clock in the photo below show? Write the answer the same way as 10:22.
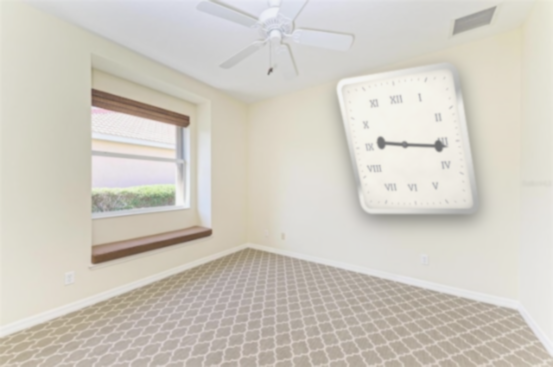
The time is 9:16
